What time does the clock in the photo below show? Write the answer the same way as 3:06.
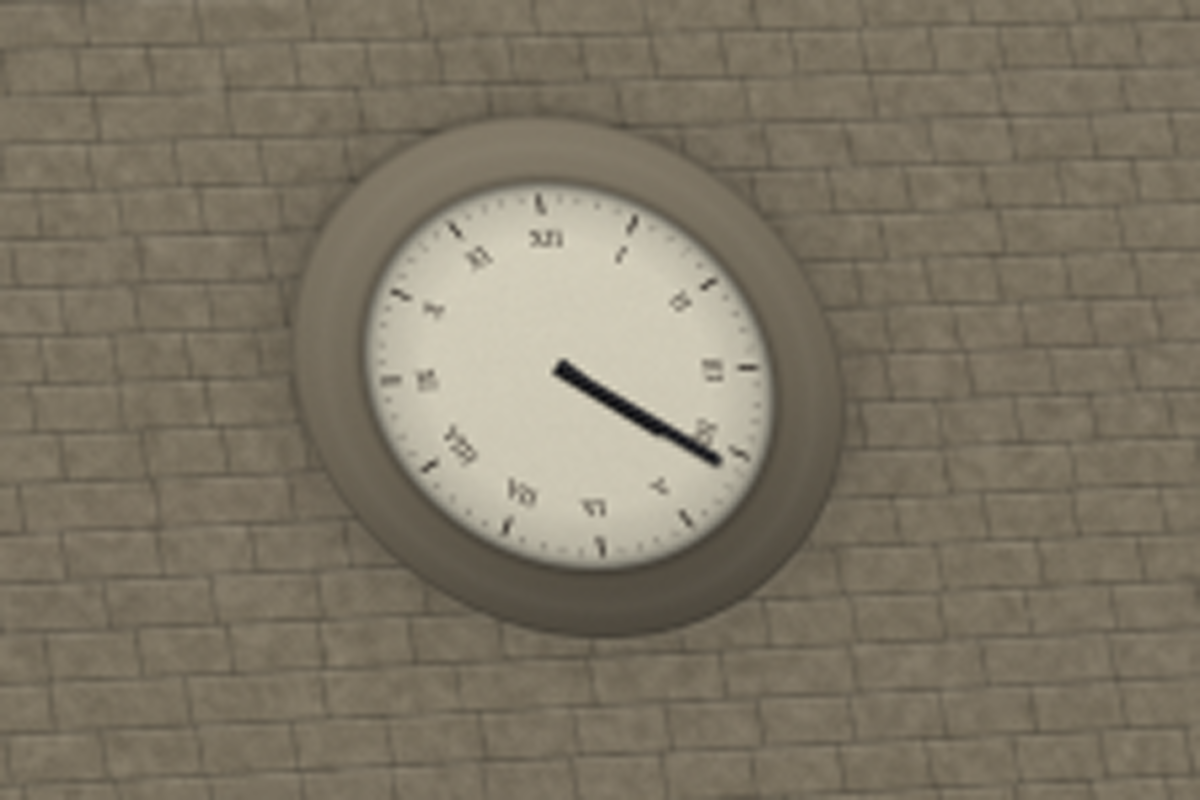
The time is 4:21
